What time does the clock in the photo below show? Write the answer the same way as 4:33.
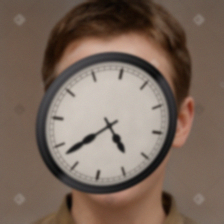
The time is 4:38
